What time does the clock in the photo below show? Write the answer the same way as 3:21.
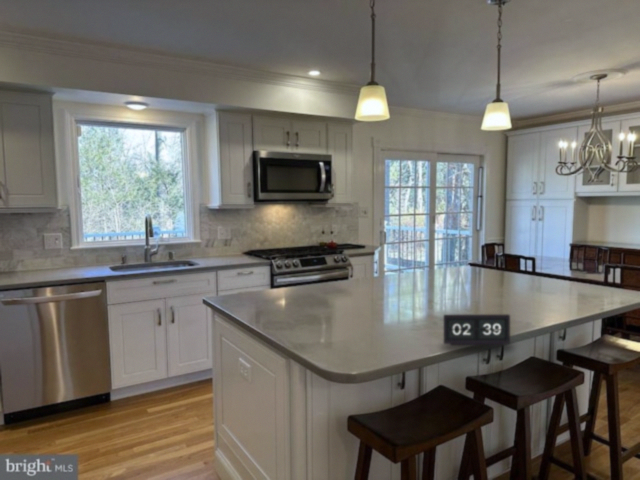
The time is 2:39
